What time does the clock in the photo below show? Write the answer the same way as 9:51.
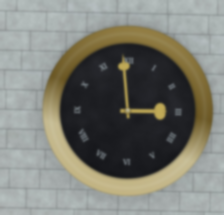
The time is 2:59
